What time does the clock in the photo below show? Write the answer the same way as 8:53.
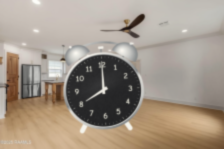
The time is 8:00
